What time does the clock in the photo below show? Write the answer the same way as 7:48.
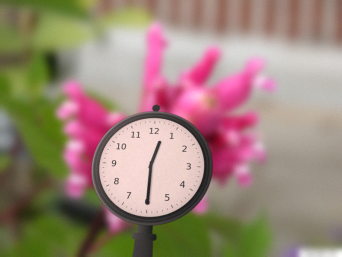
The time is 12:30
